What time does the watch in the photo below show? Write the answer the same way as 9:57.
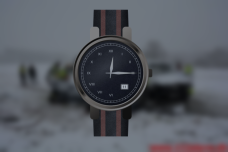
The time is 12:15
